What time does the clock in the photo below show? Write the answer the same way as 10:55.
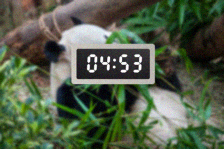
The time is 4:53
